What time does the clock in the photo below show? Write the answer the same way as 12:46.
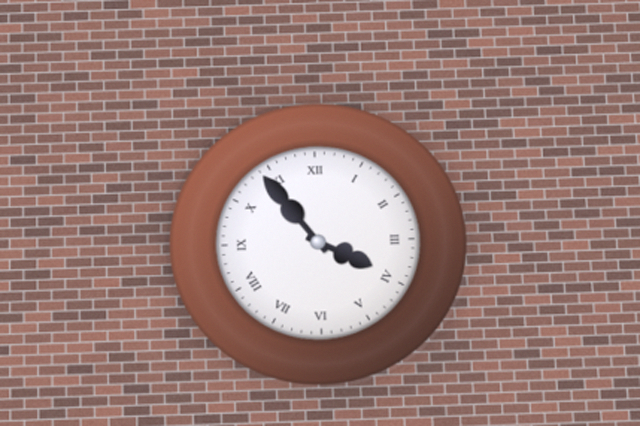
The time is 3:54
